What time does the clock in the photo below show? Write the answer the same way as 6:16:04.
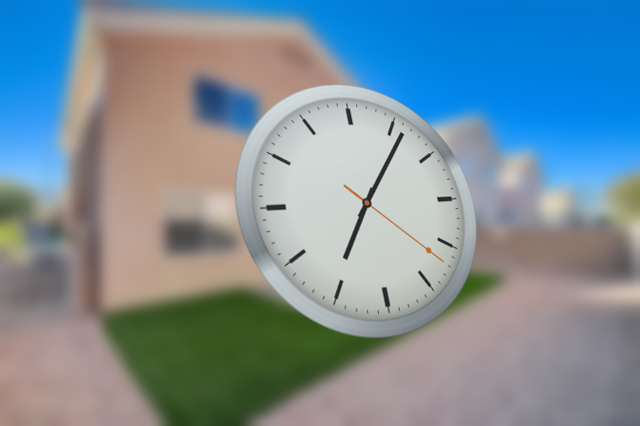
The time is 7:06:22
